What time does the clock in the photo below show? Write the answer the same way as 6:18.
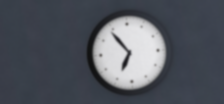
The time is 6:54
